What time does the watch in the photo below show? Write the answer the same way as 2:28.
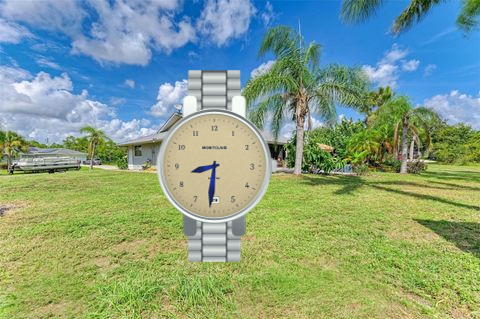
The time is 8:31
